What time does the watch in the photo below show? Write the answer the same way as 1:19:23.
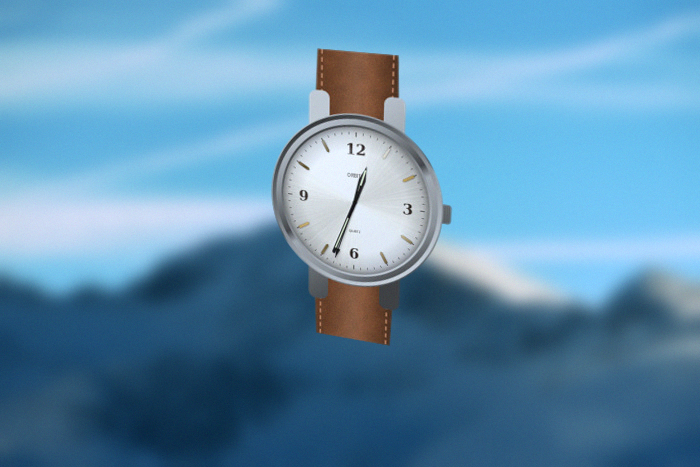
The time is 12:33:33
